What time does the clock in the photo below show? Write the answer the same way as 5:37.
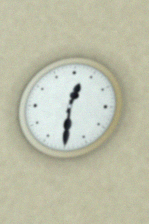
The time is 12:30
